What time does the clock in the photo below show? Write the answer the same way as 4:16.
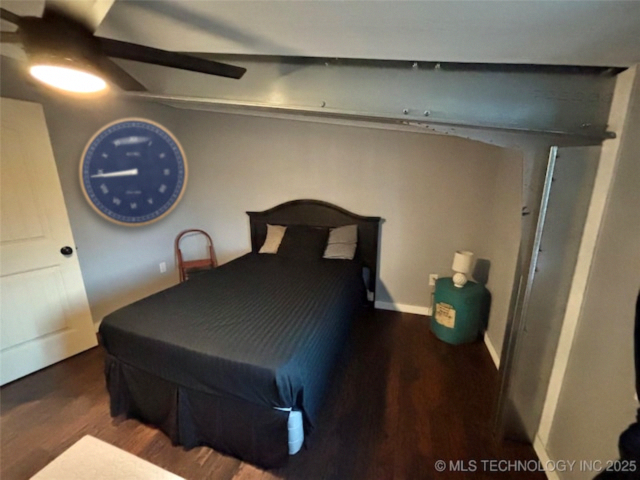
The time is 8:44
